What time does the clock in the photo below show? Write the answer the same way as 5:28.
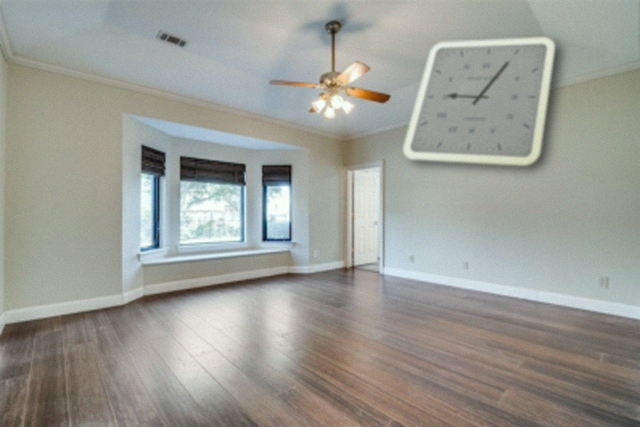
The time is 9:05
